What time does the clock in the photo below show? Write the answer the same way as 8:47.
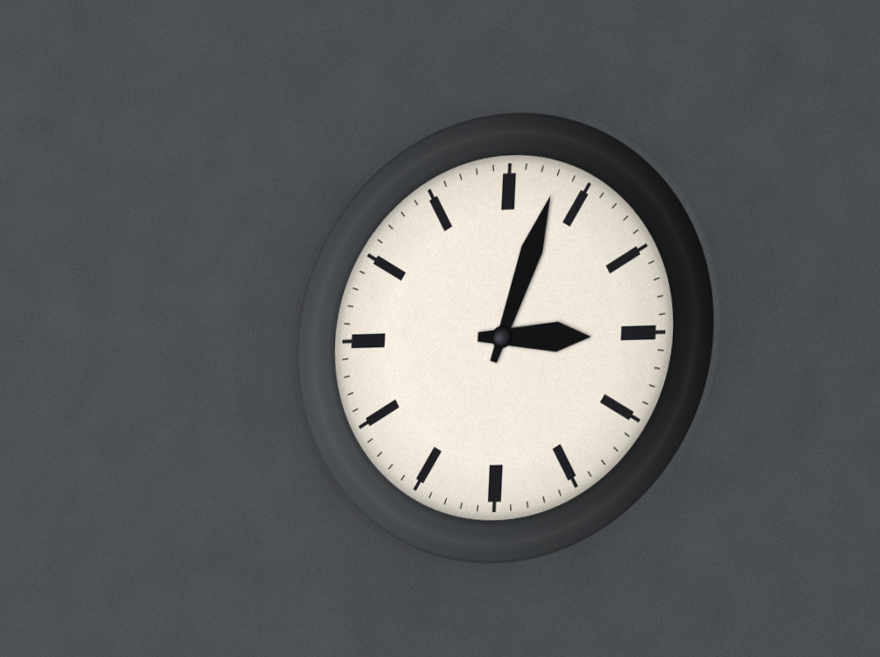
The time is 3:03
